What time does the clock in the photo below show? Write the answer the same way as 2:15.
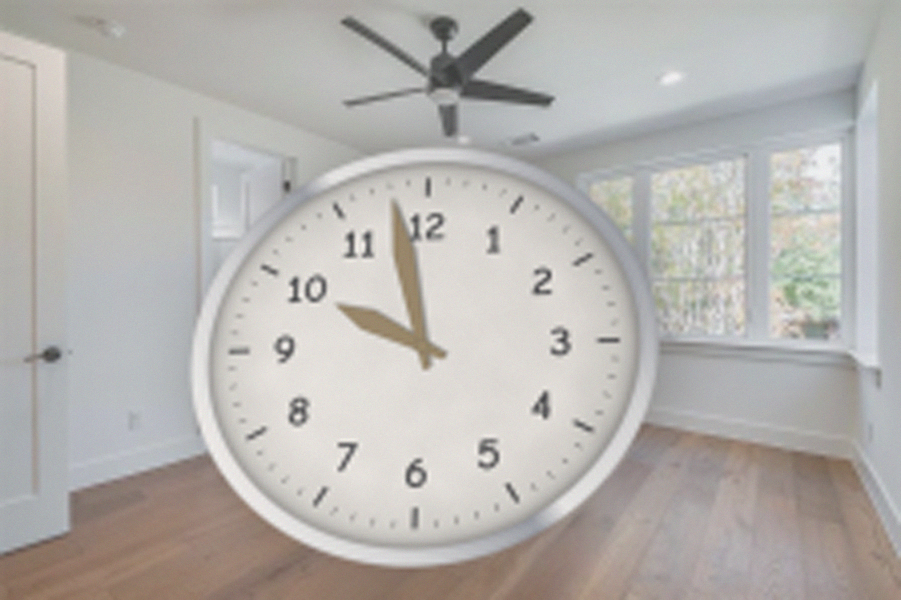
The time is 9:58
